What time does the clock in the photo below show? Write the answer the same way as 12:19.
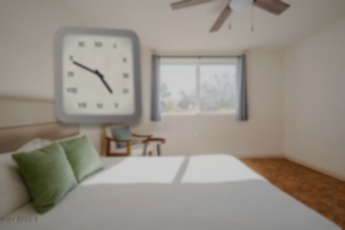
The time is 4:49
